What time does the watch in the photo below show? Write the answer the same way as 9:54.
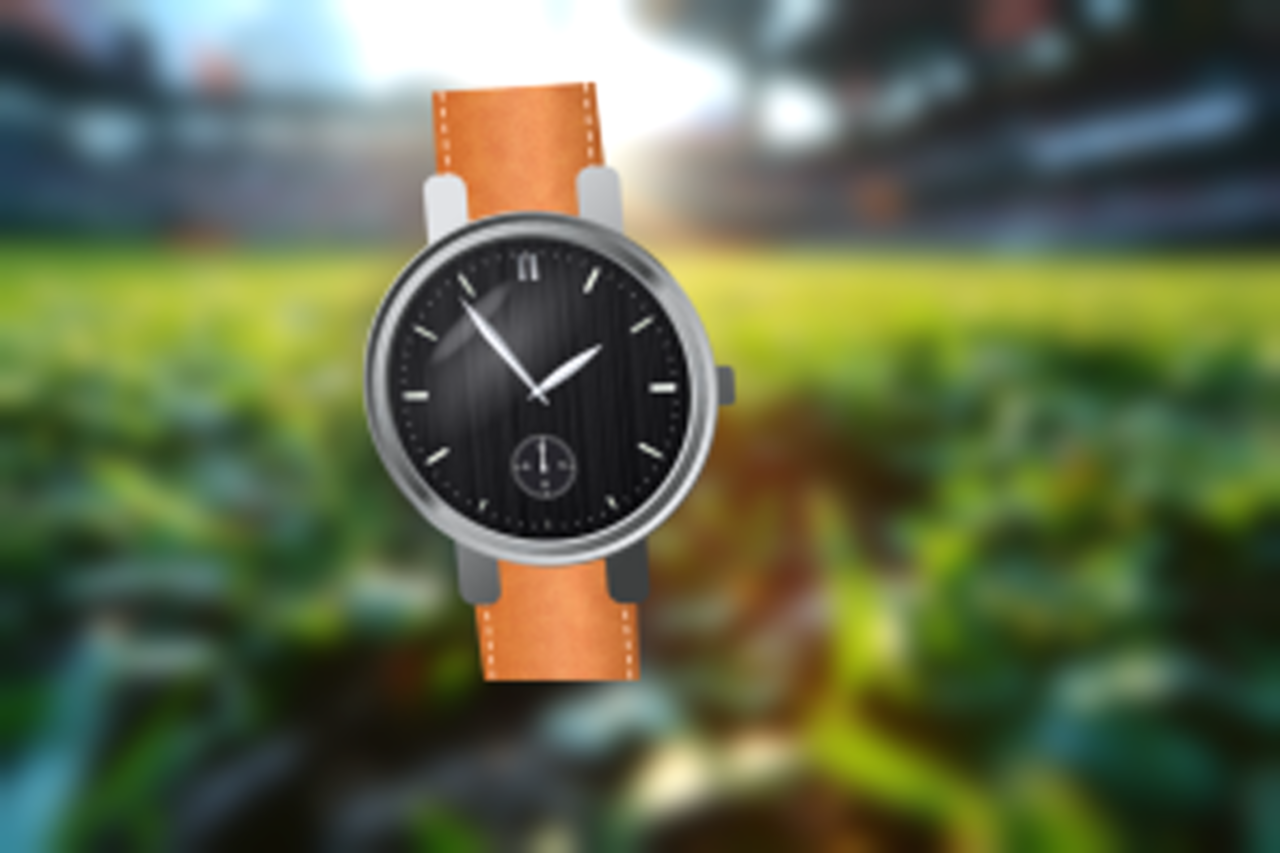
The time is 1:54
